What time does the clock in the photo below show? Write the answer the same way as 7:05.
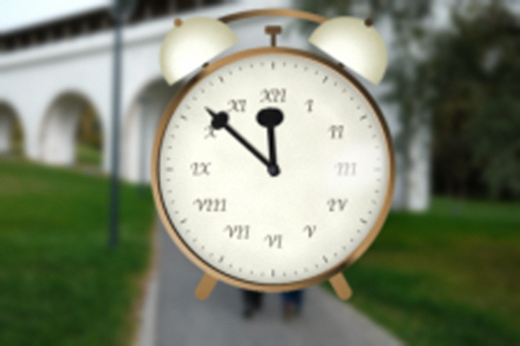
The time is 11:52
